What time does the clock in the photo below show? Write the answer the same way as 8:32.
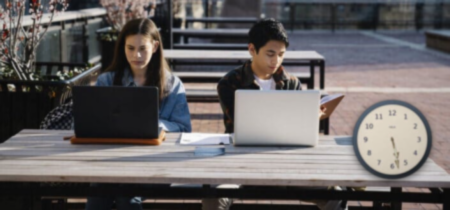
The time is 5:28
